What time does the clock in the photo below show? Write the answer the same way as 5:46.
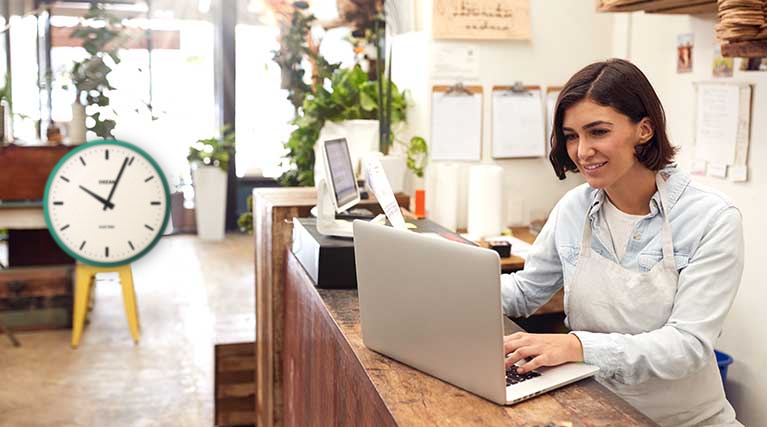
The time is 10:04
